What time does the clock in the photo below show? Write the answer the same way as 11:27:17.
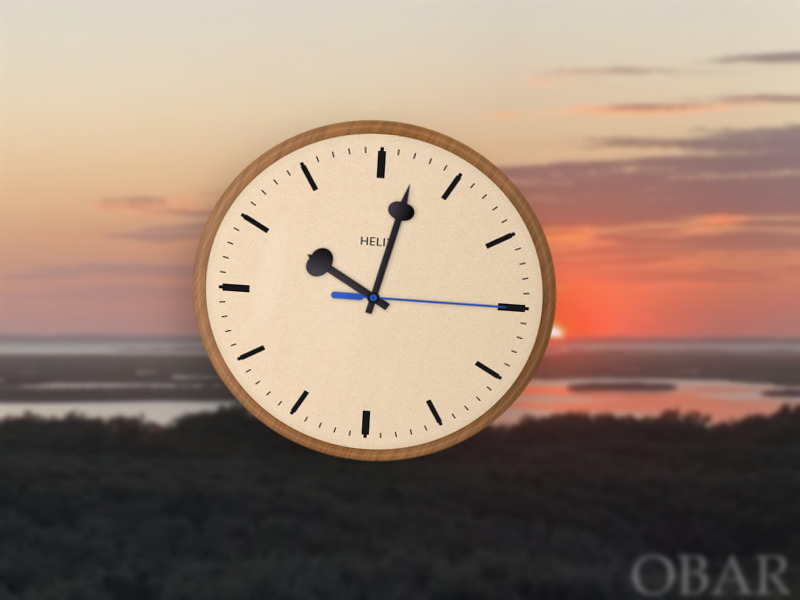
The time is 10:02:15
